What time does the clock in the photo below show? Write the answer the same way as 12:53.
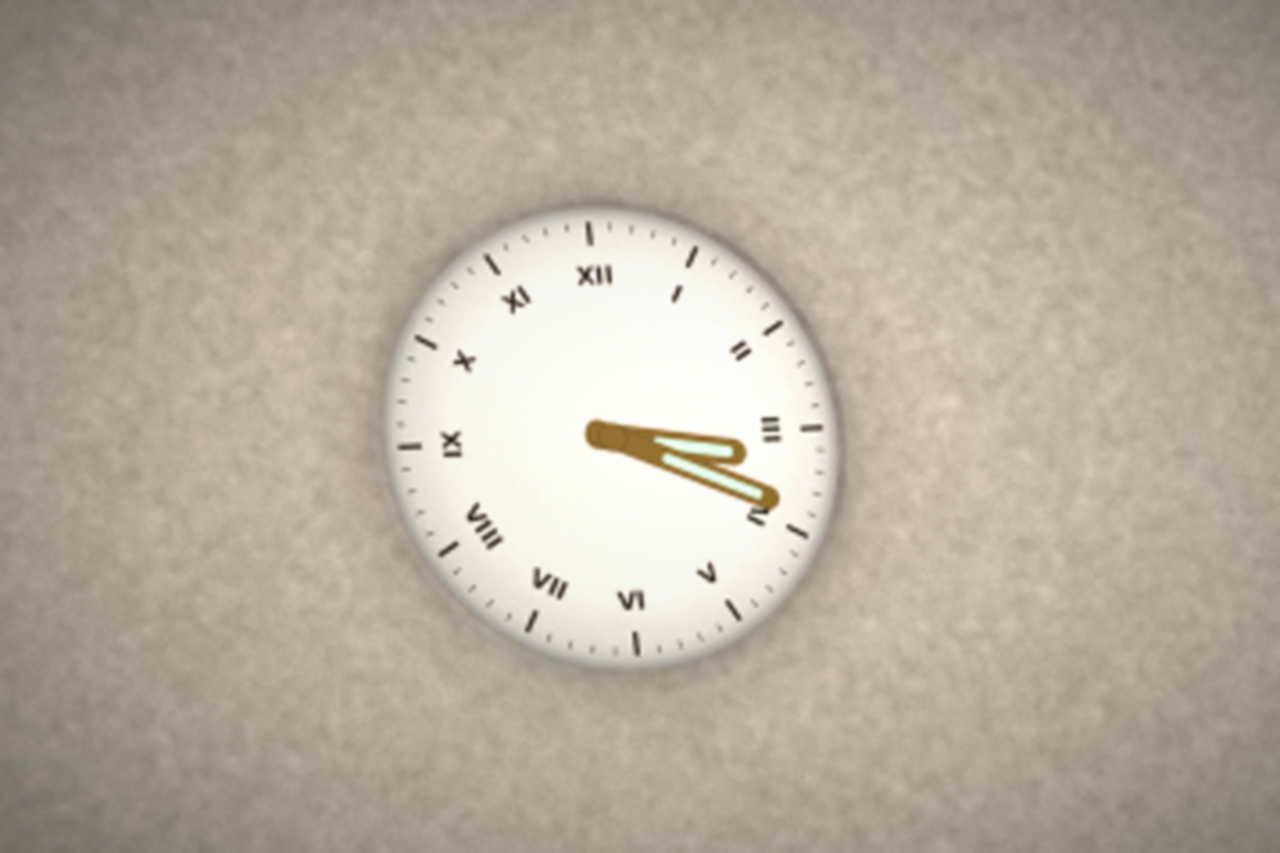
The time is 3:19
